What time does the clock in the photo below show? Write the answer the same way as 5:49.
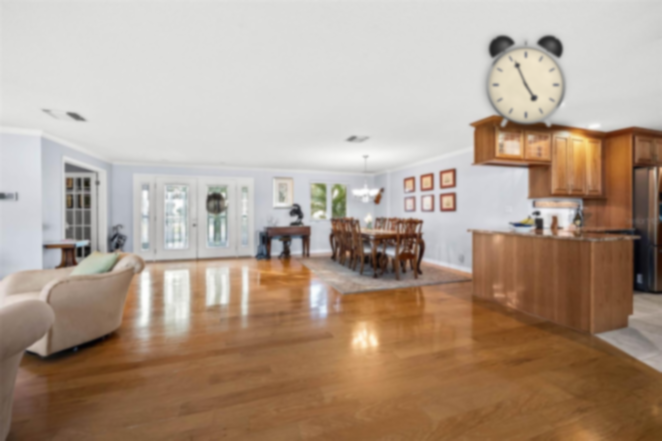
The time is 4:56
